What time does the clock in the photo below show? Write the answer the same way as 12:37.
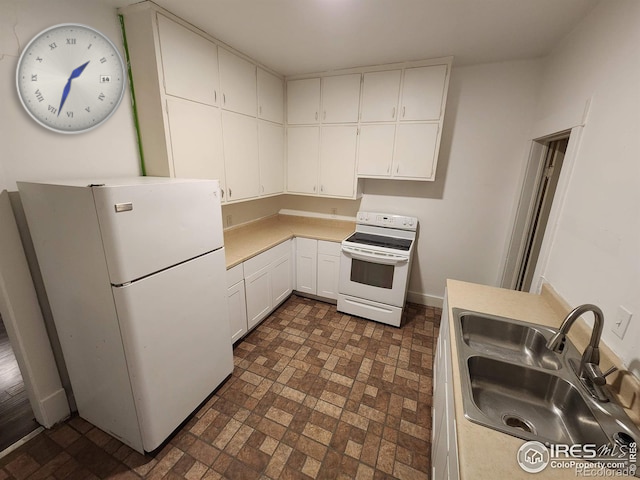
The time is 1:33
